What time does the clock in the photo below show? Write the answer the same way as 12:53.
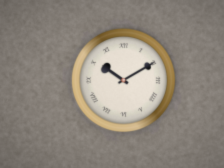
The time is 10:10
